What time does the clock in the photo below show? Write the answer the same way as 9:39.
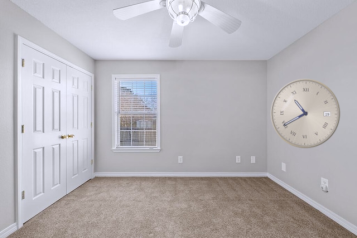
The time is 10:40
